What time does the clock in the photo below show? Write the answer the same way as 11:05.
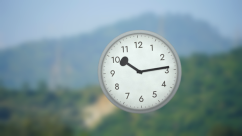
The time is 10:14
